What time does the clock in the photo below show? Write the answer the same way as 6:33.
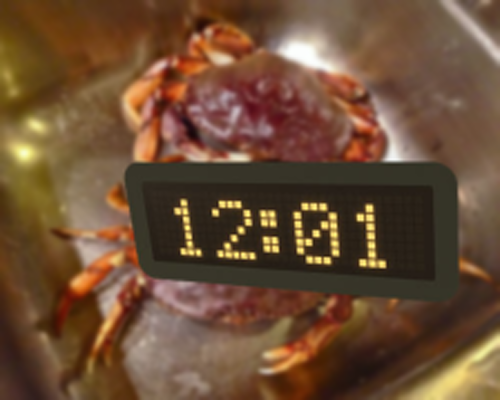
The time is 12:01
